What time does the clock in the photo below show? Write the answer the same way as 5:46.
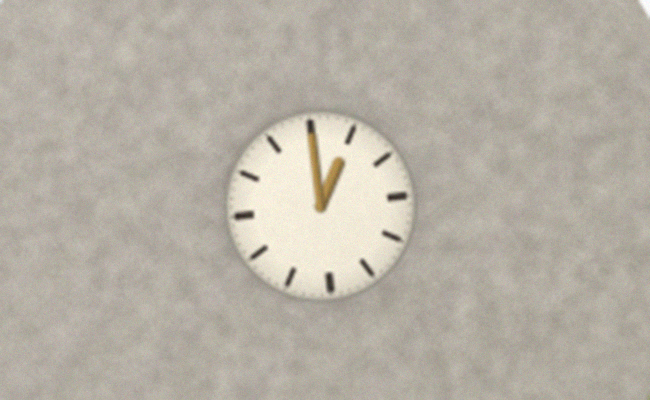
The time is 1:00
